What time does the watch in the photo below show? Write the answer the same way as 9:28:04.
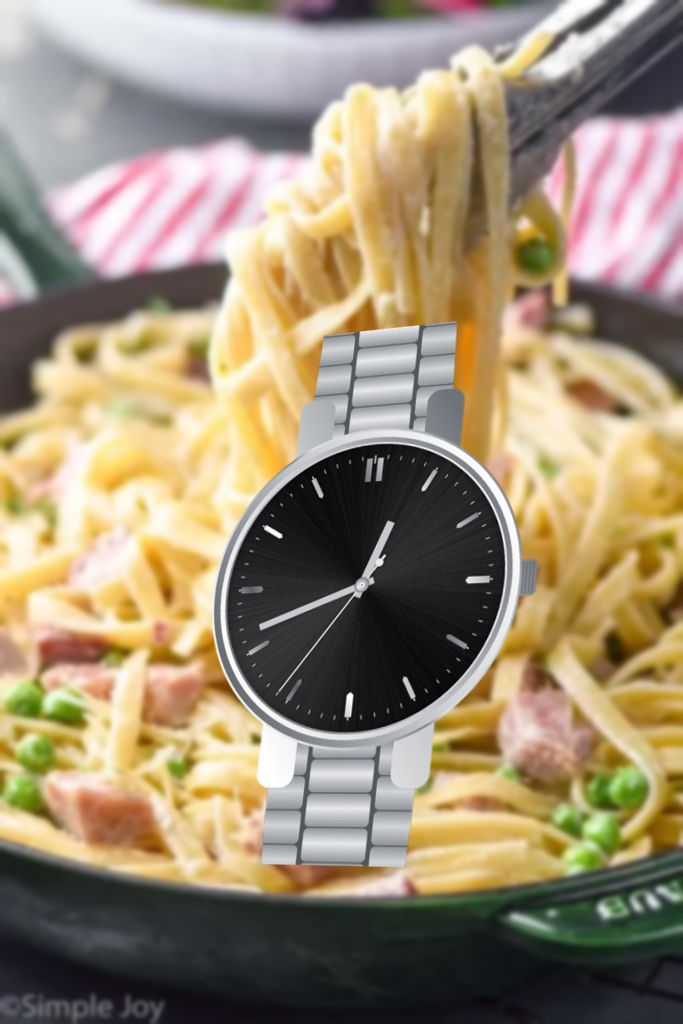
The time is 12:41:36
